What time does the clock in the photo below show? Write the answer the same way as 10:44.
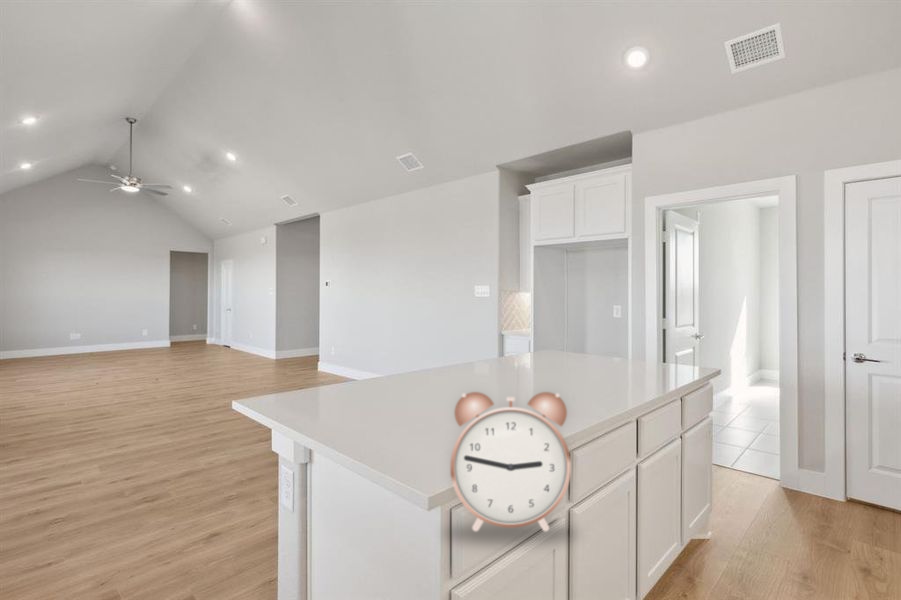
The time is 2:47
